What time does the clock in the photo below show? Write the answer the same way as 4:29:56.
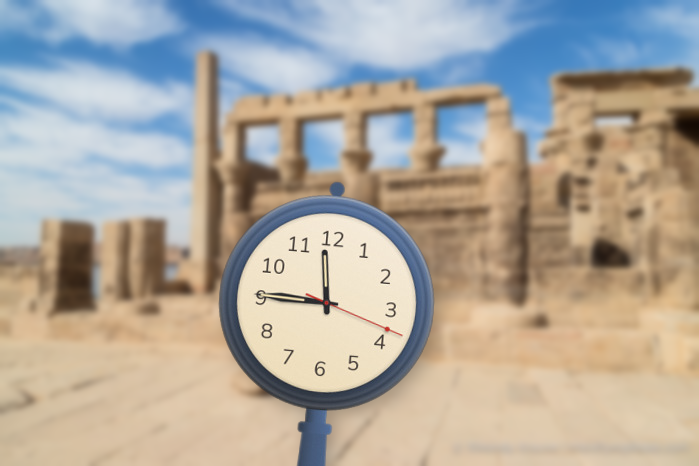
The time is 11:45:18
